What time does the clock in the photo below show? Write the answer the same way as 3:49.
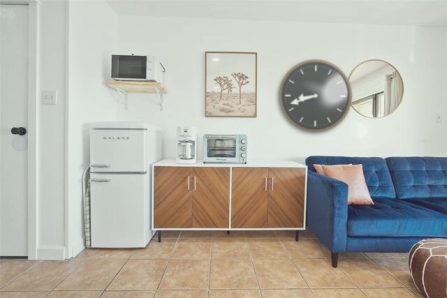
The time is 8:42
